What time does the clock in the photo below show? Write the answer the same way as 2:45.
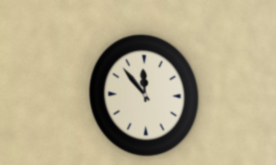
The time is 11:53
